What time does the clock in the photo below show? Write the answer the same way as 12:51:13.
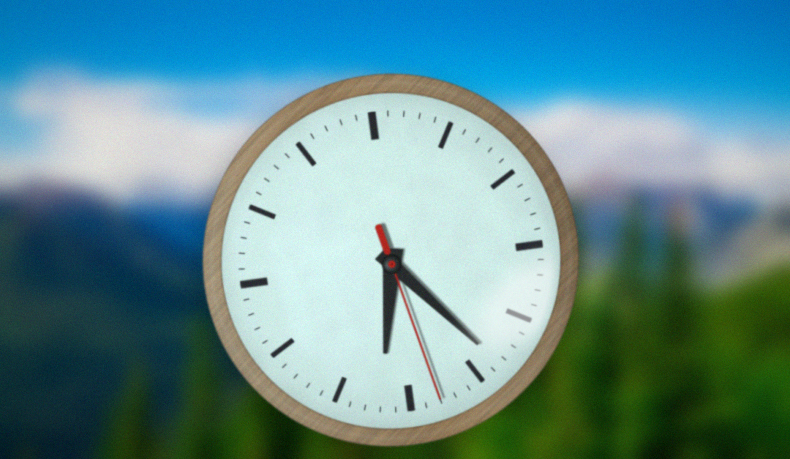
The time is 6:23:28
